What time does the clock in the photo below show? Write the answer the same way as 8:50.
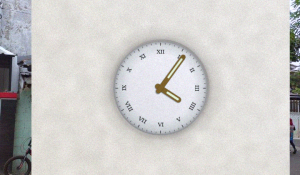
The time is 4:06
